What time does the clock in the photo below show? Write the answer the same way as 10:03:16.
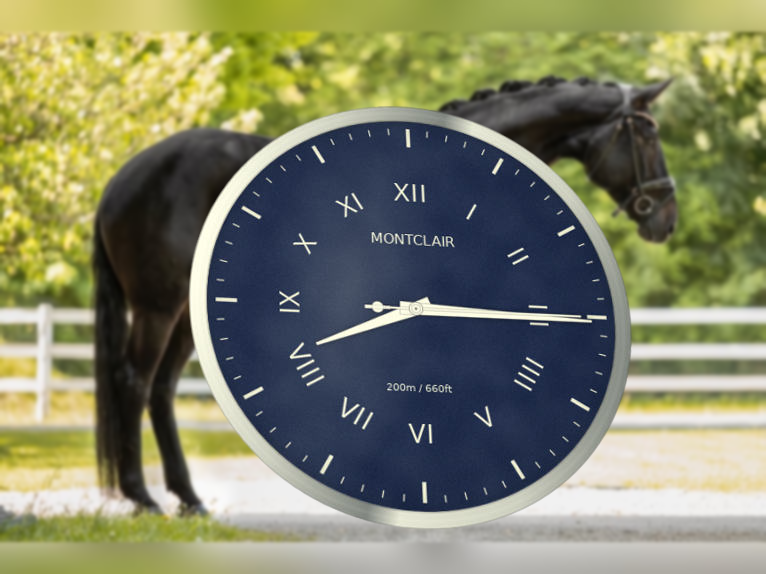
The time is 8:15:15
